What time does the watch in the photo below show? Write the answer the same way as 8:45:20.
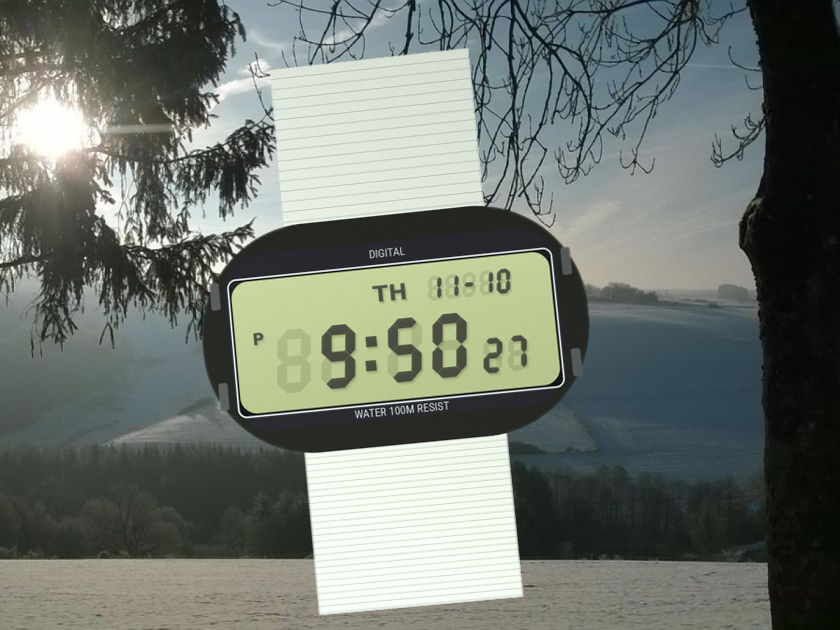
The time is 9:50:27
